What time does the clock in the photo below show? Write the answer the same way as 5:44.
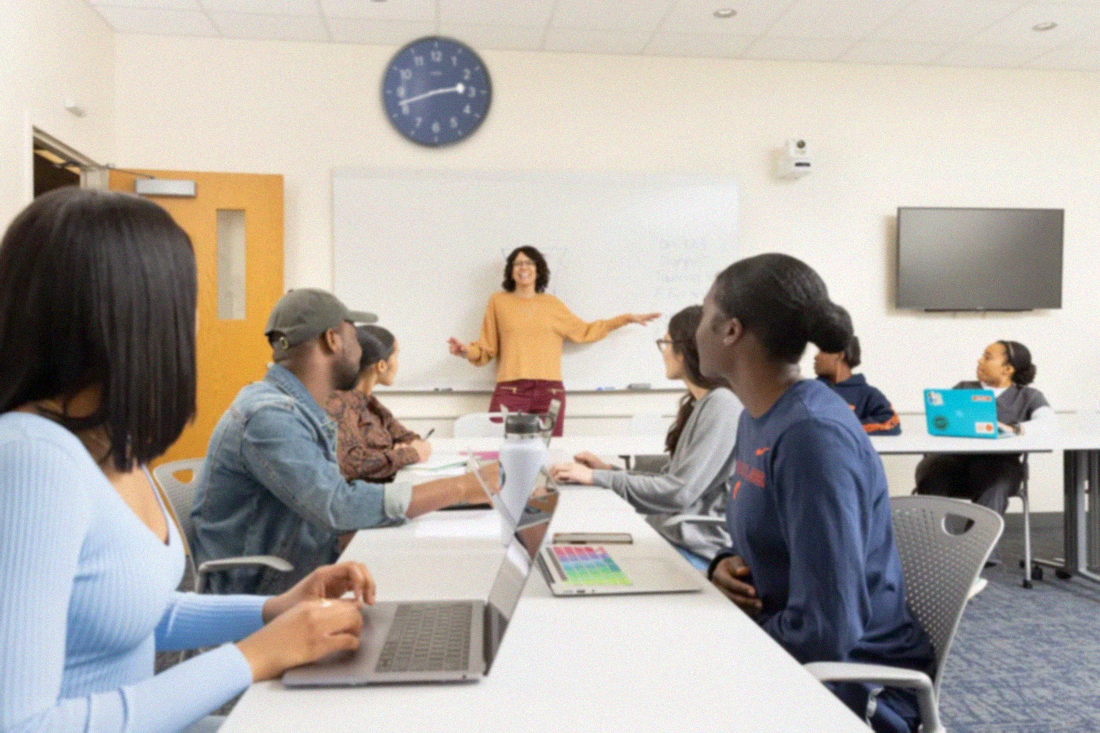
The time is 2:42
